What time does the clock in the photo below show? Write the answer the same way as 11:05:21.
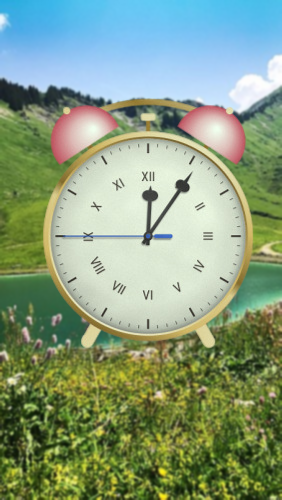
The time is 12:05:45
